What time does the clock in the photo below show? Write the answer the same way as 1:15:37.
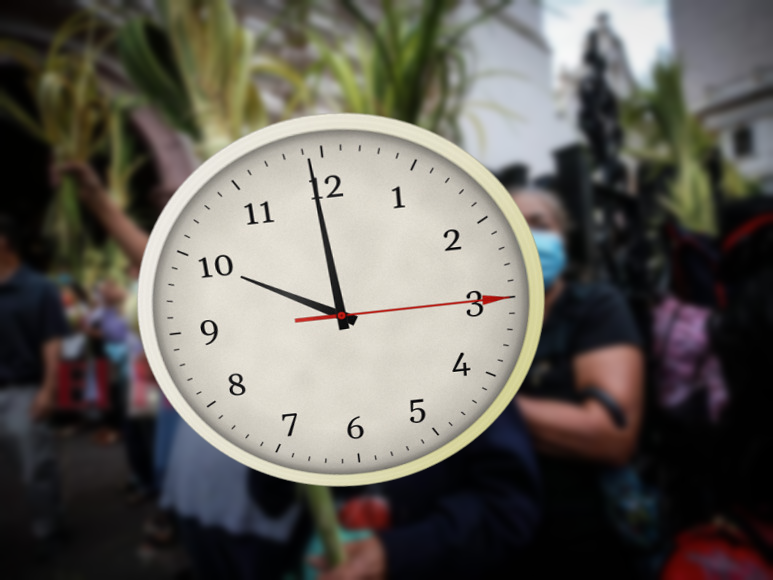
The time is 9:59:15
